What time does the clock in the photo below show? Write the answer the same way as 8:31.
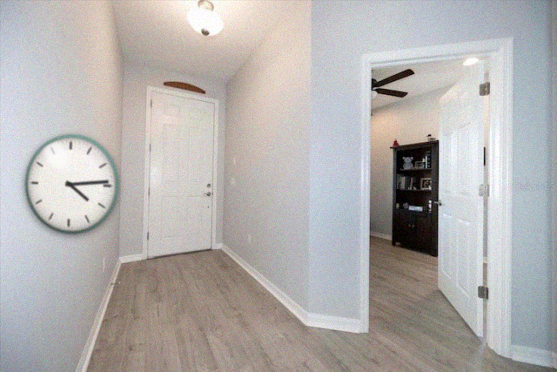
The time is 4:14
